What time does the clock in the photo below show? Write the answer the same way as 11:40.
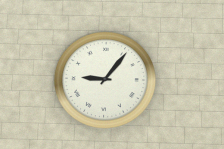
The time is 9:06
